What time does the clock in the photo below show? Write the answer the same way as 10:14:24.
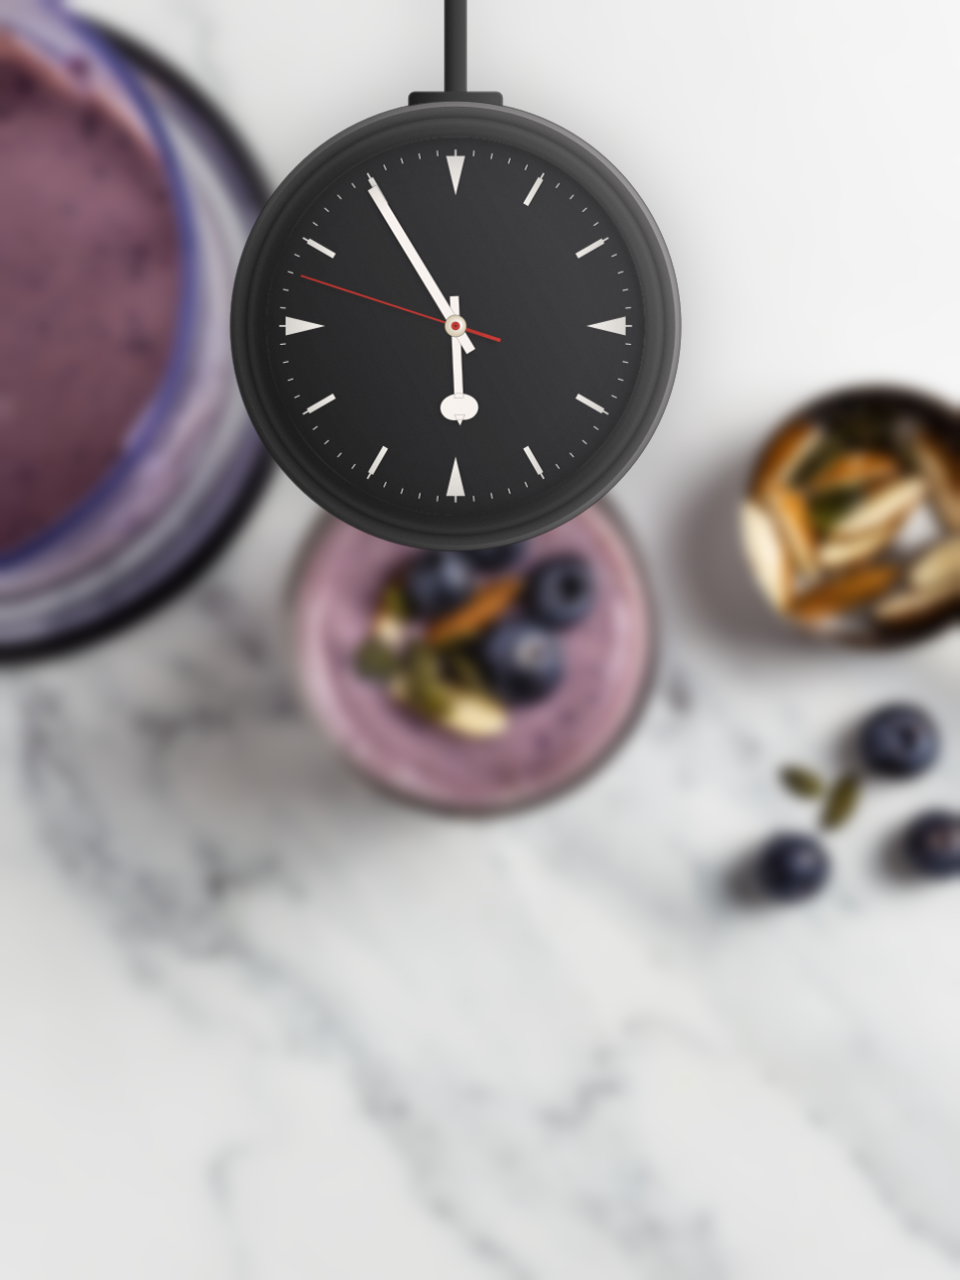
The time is 5:54:48
